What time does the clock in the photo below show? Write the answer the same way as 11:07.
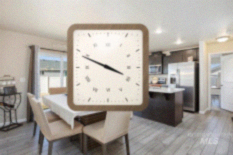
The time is 3:49
